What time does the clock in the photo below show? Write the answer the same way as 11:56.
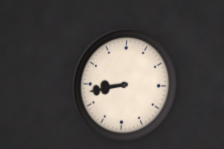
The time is 8:43
